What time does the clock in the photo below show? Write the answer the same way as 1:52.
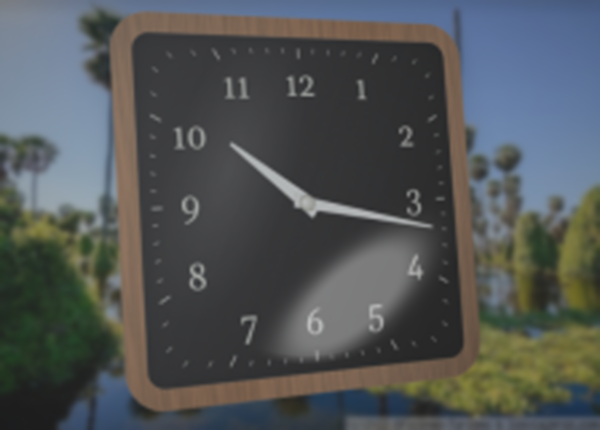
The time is 10:17
